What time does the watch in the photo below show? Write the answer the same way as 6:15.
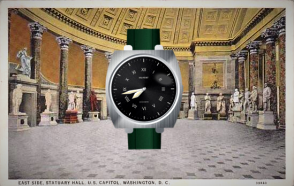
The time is 7:43
